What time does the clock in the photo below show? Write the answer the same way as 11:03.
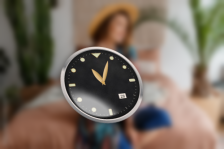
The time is 11:04
